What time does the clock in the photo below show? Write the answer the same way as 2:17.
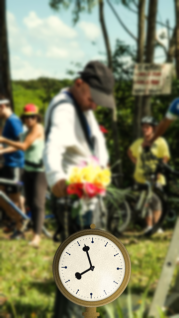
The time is 7:57
